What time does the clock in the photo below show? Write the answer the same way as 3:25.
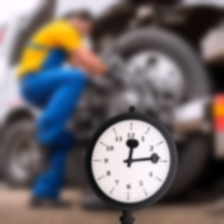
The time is 12:14
